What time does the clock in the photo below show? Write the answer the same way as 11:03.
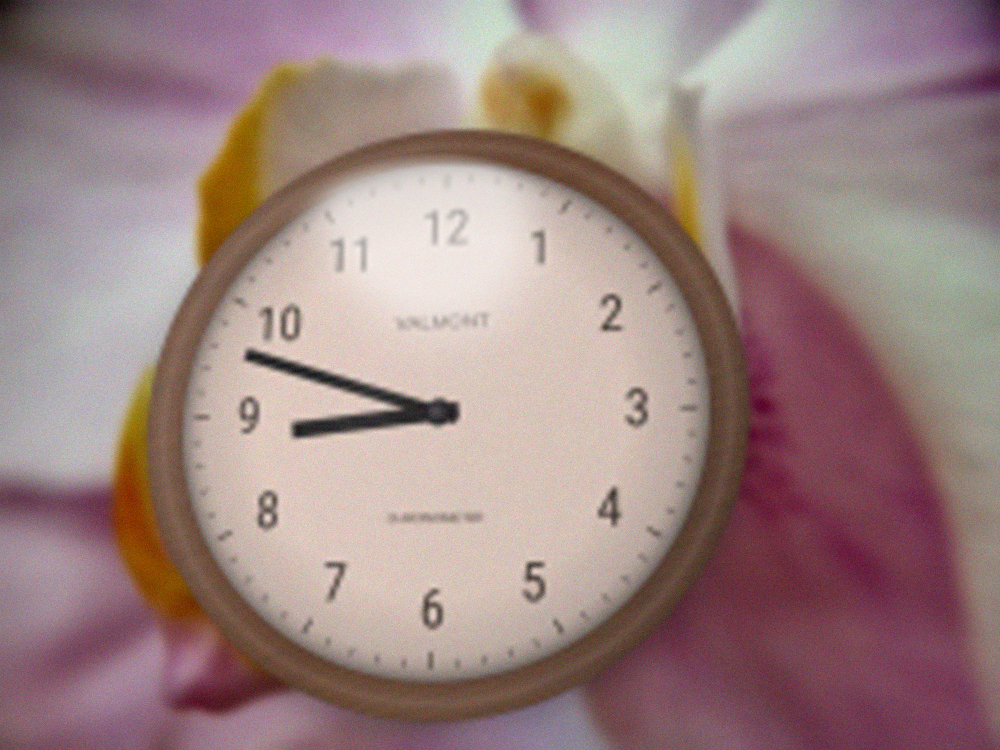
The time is 8:48
